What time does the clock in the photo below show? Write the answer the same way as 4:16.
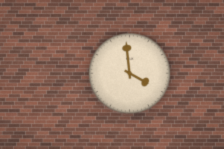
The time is 3:59
